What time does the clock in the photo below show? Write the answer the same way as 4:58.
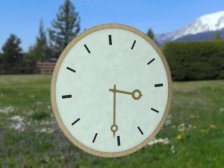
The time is 3:31
